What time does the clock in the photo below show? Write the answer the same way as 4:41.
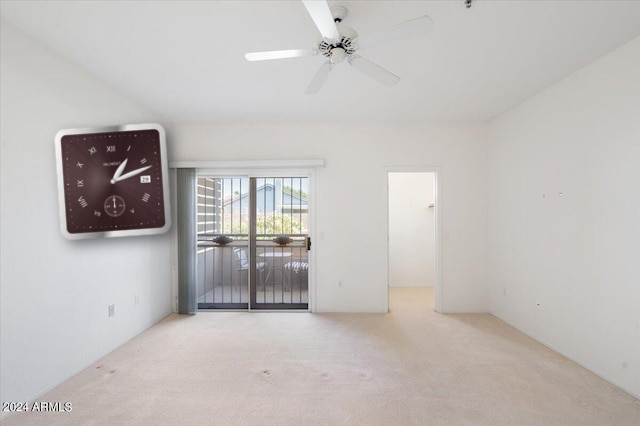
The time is 1:12
